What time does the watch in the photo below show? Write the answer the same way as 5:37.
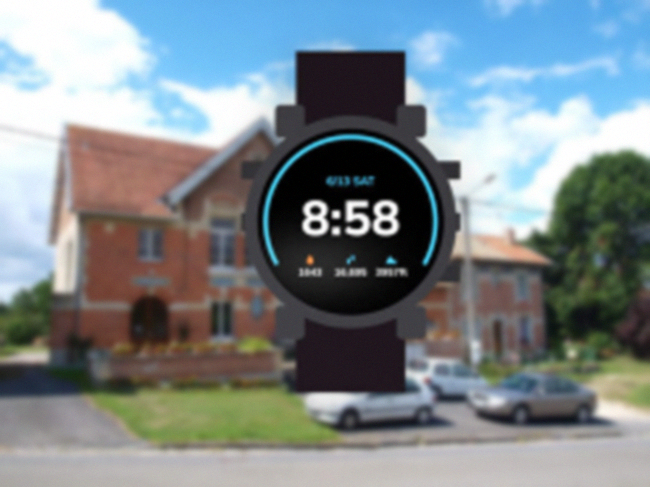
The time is 8:58
